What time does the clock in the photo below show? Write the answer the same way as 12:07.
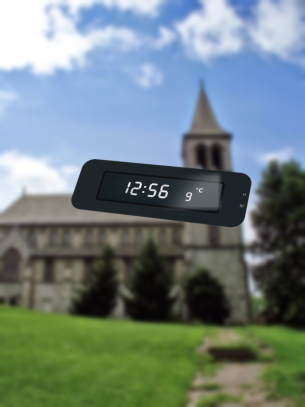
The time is 12:56
